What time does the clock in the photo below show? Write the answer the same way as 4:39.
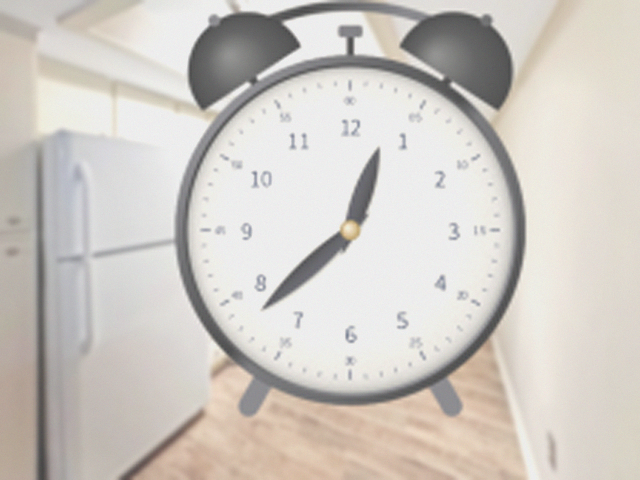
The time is 12:38
